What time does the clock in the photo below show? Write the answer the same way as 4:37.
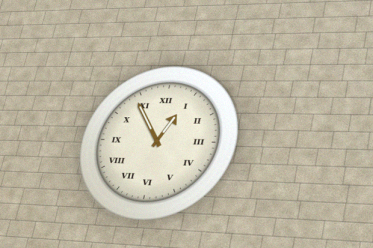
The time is 12:54
